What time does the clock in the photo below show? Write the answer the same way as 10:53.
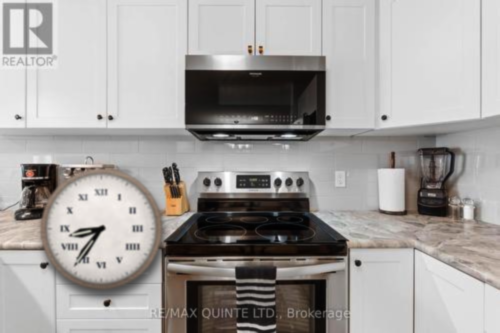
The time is 8:36
